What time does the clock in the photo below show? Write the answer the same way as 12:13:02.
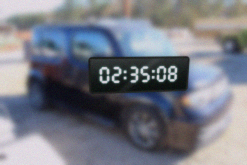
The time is 2:35:08
